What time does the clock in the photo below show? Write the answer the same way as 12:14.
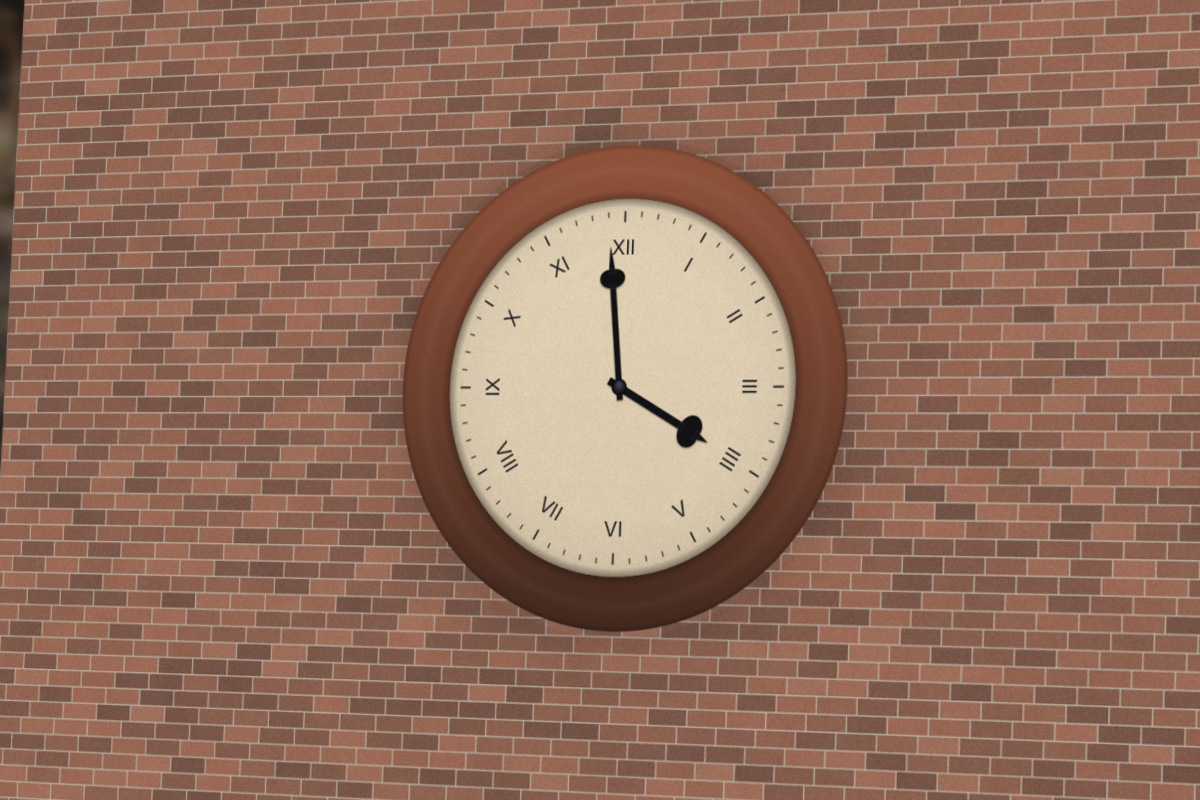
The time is 3:59
